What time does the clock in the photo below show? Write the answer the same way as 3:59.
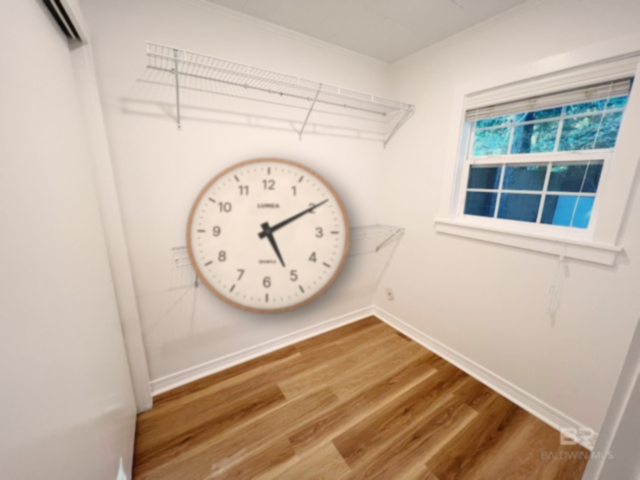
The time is 5:10
